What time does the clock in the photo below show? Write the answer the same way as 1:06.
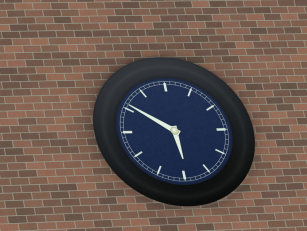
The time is 5:51
